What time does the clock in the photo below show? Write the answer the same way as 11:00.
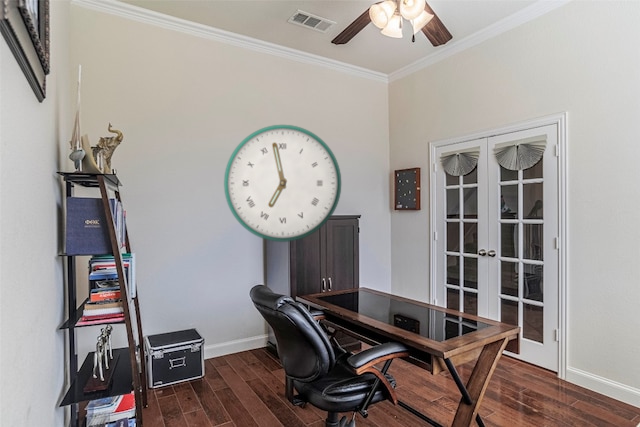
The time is 6:58
